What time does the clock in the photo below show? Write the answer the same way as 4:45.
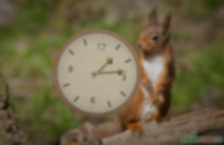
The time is 1:13
